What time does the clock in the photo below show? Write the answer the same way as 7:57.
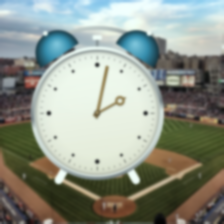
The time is 2:02
